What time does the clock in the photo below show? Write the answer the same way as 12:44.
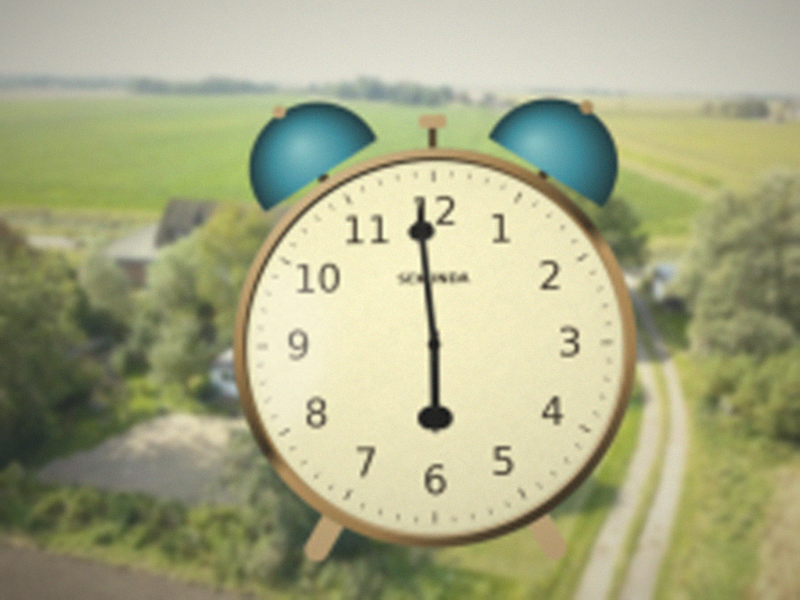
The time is 5:59
